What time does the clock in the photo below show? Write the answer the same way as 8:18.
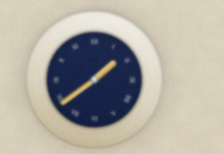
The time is 1:39
